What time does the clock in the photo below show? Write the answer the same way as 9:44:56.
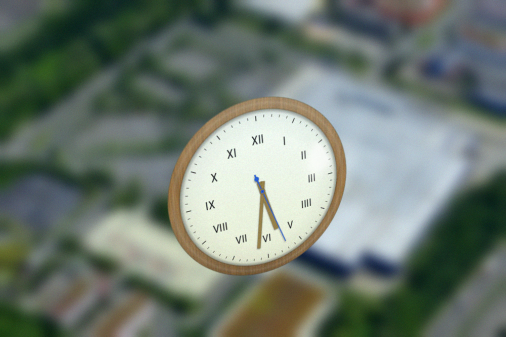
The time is 5:31:27
